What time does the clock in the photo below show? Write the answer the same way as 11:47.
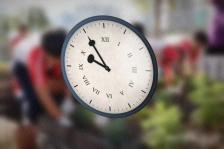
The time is 9:55
